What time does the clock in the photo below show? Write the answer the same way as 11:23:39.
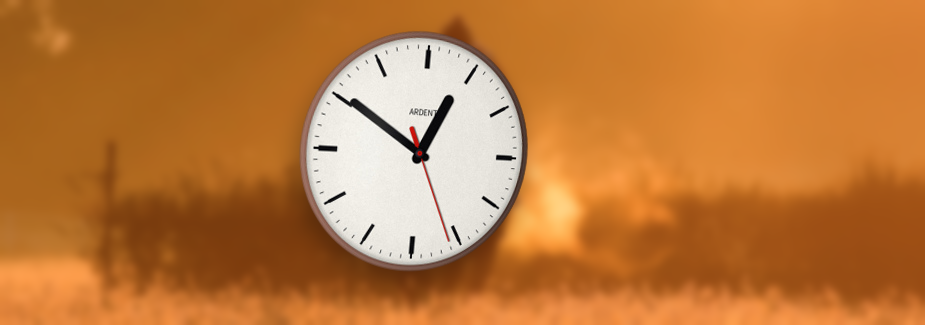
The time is 12:50:26
